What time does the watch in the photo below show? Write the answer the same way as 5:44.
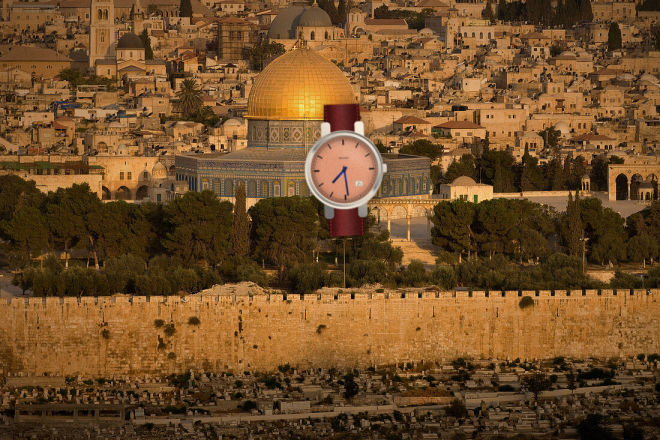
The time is 7:29
